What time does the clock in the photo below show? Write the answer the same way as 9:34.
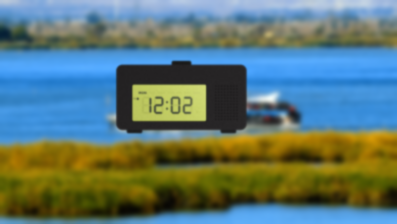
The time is 12:02
